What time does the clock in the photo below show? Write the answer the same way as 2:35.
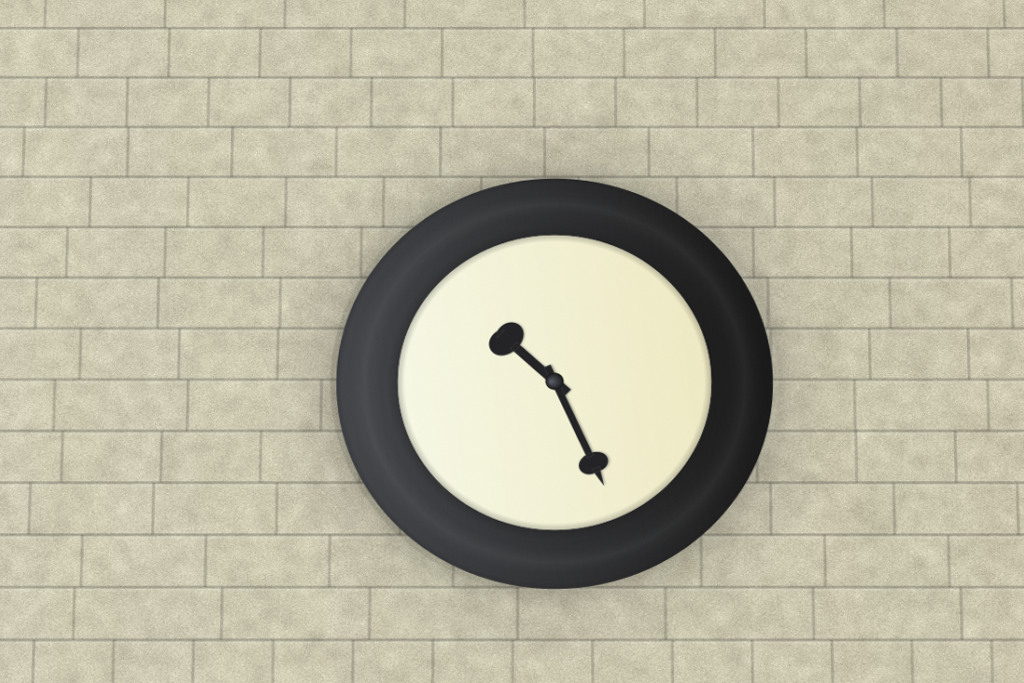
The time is 10:26
